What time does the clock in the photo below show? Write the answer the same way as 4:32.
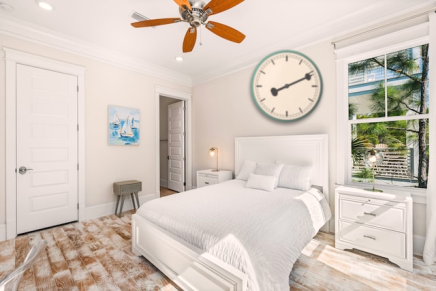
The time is 8:11
